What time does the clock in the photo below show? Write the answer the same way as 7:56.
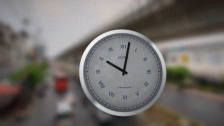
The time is 10:02
